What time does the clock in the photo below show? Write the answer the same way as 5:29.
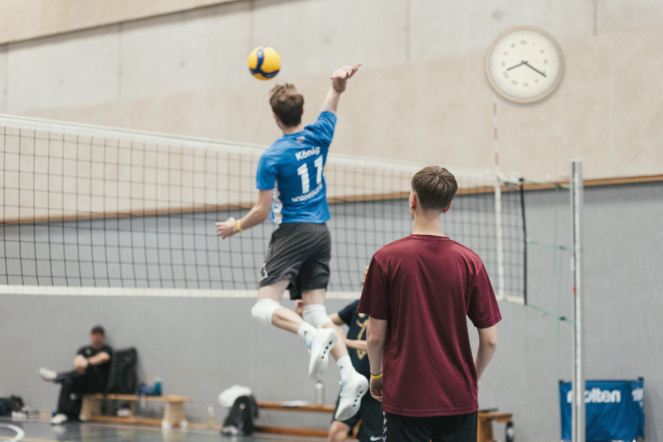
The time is 8:21
